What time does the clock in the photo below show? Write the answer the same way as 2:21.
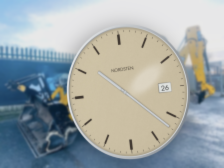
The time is 10:22
